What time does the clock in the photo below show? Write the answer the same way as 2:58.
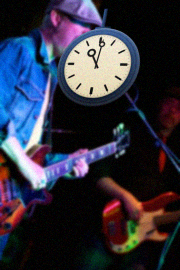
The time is 11:01
